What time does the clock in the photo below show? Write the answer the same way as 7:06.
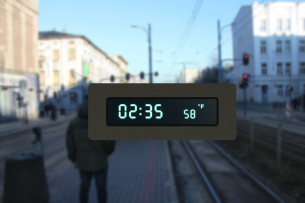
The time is 2:35
